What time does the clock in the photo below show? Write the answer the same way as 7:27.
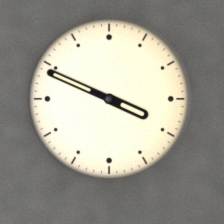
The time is 3:49
